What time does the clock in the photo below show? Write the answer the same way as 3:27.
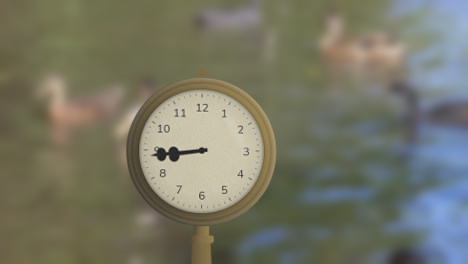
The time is 8:44
